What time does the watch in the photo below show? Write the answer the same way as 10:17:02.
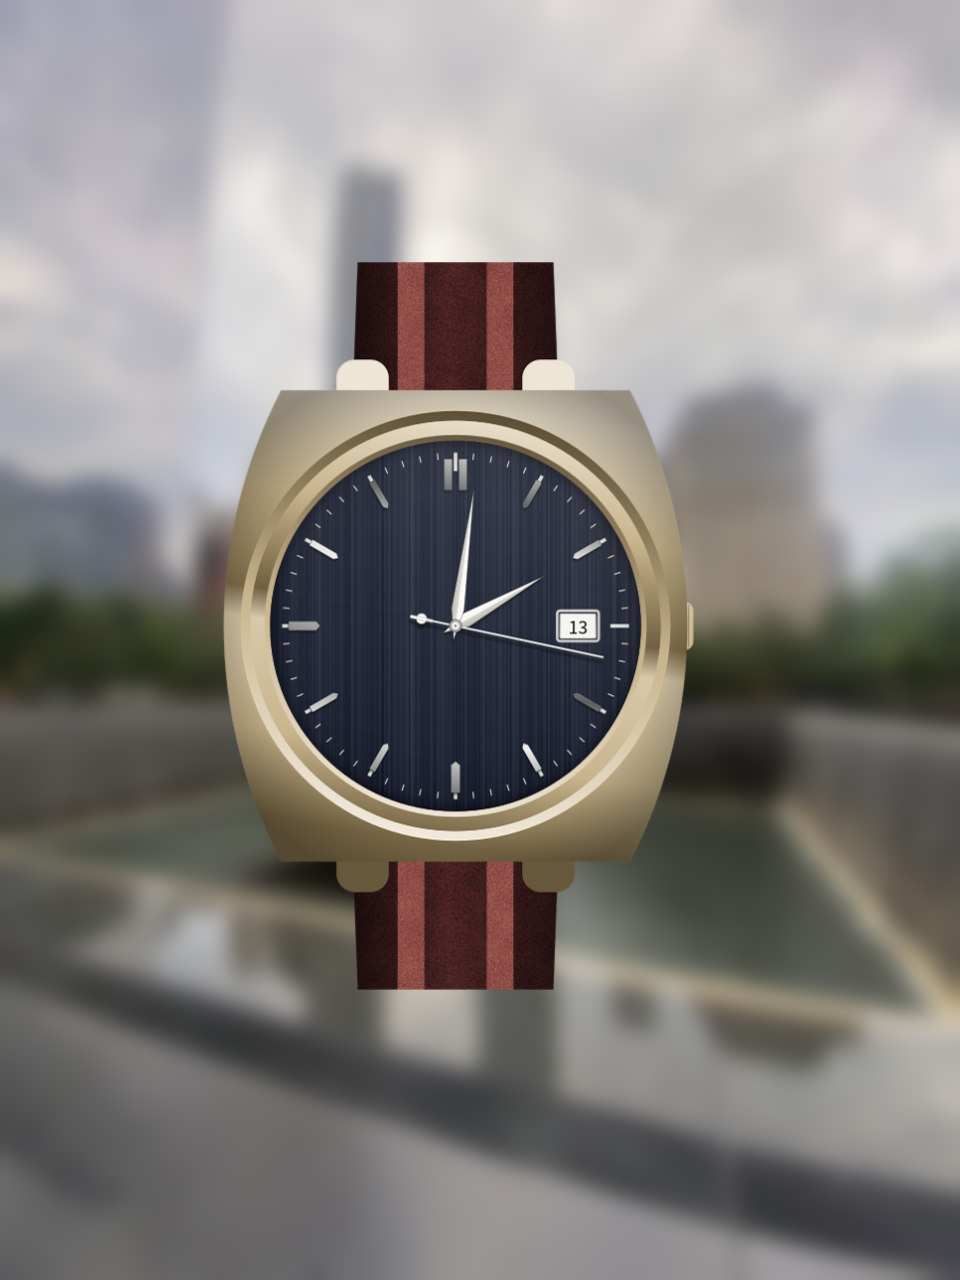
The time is 2:01:17
